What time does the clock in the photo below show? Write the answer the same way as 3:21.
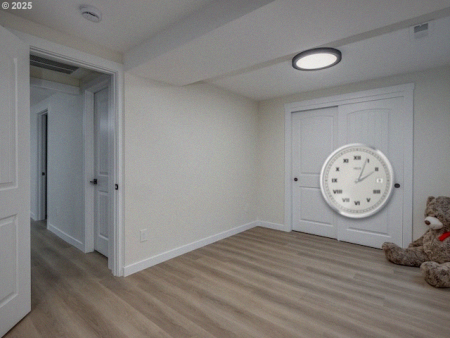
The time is 2:04
